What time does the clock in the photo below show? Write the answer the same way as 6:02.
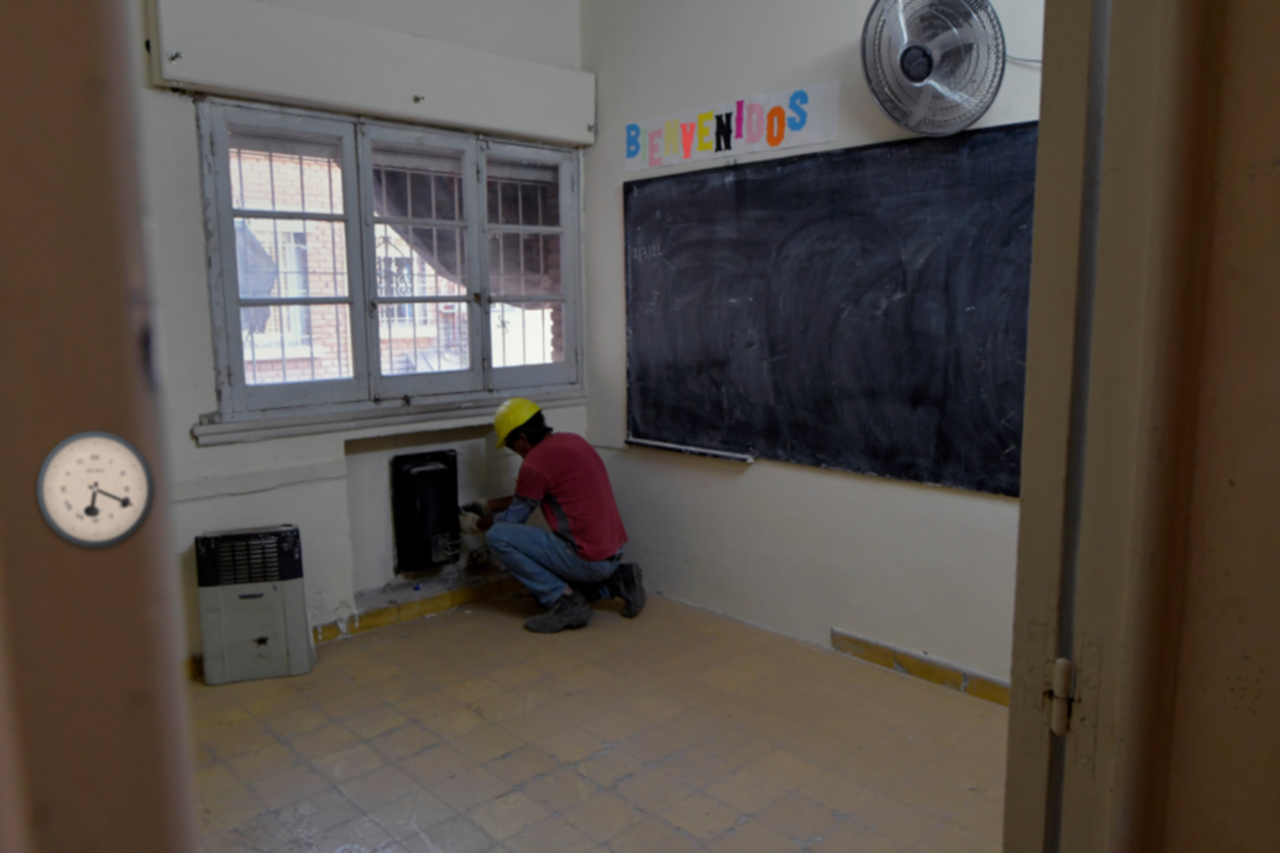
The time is 6:19
